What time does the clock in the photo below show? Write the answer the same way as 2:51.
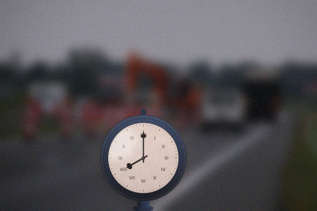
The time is 8:00
